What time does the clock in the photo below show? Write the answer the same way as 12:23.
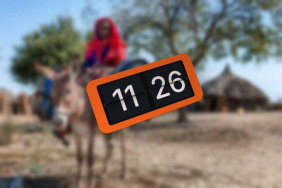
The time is 11:26
